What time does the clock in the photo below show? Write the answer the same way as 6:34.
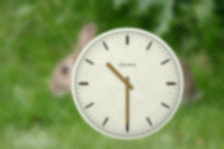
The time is 10:30
